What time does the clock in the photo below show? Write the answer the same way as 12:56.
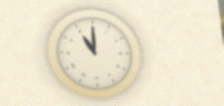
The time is 11:00
